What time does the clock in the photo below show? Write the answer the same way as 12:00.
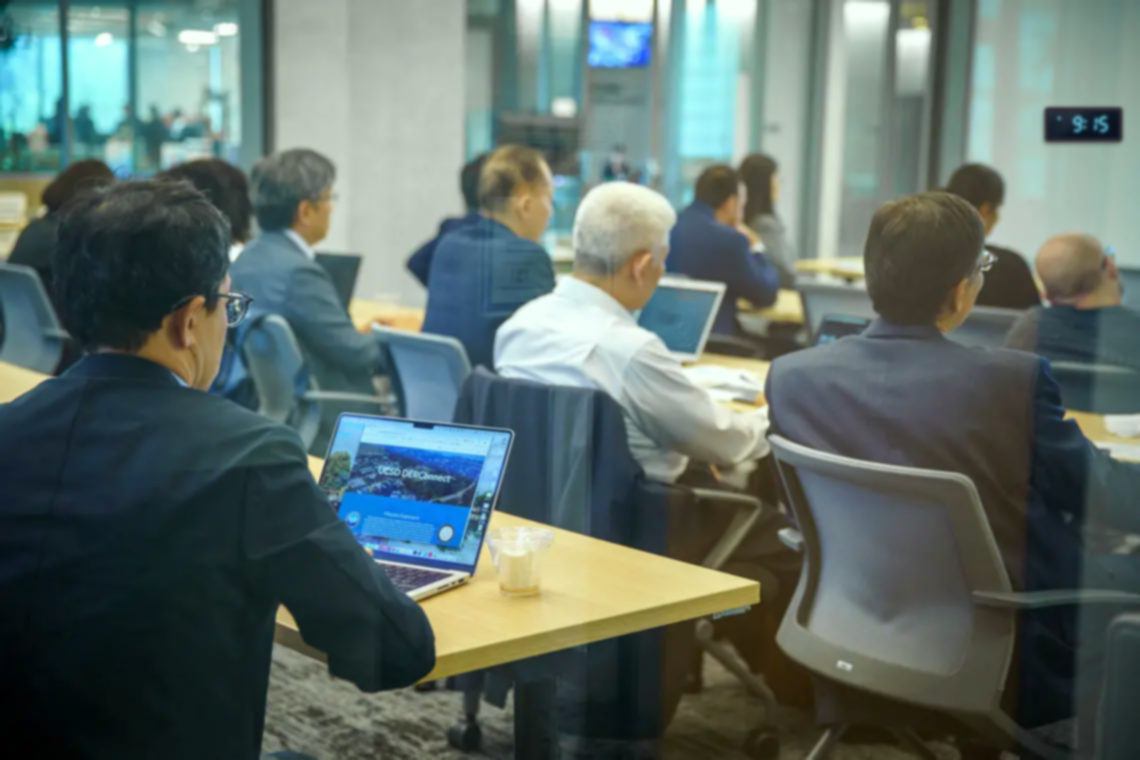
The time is 9:15
